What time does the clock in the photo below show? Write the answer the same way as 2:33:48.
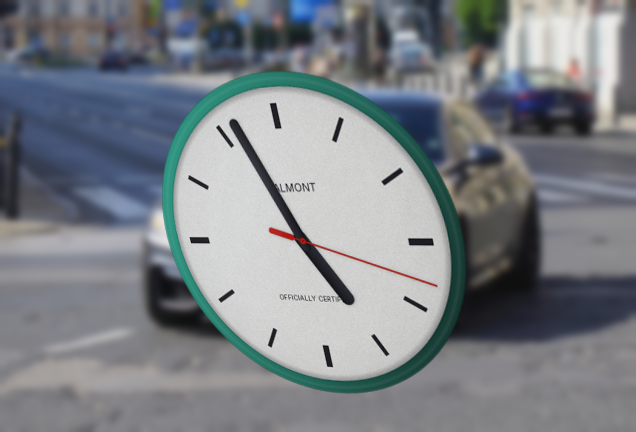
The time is 4:56:18
